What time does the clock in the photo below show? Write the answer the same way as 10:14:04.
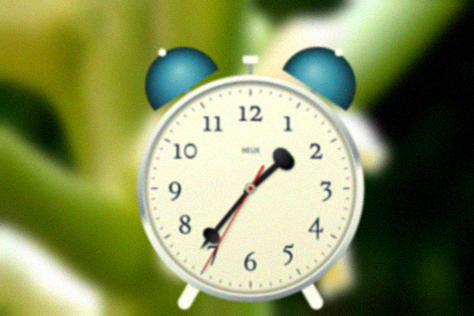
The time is 1:36:35
